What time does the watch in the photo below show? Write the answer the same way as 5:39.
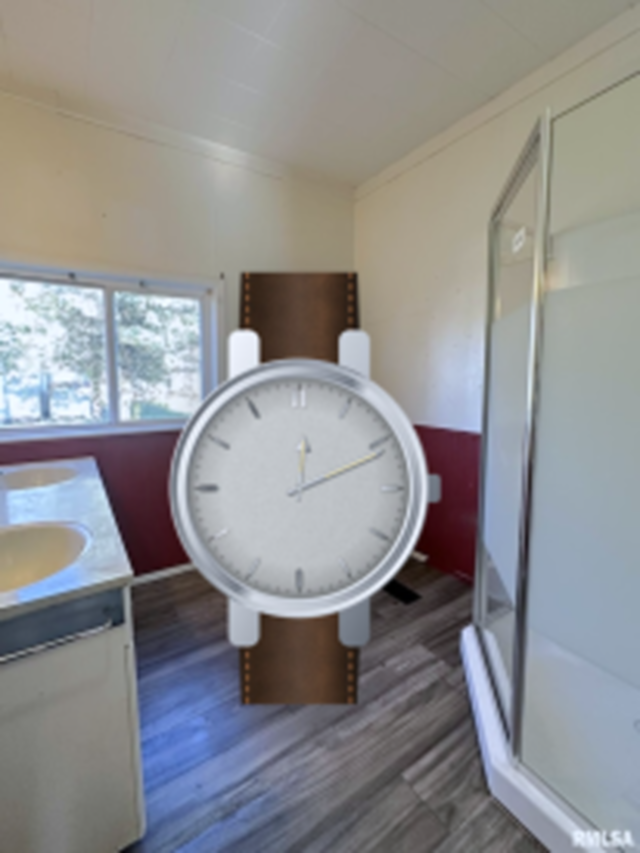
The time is 12:11
